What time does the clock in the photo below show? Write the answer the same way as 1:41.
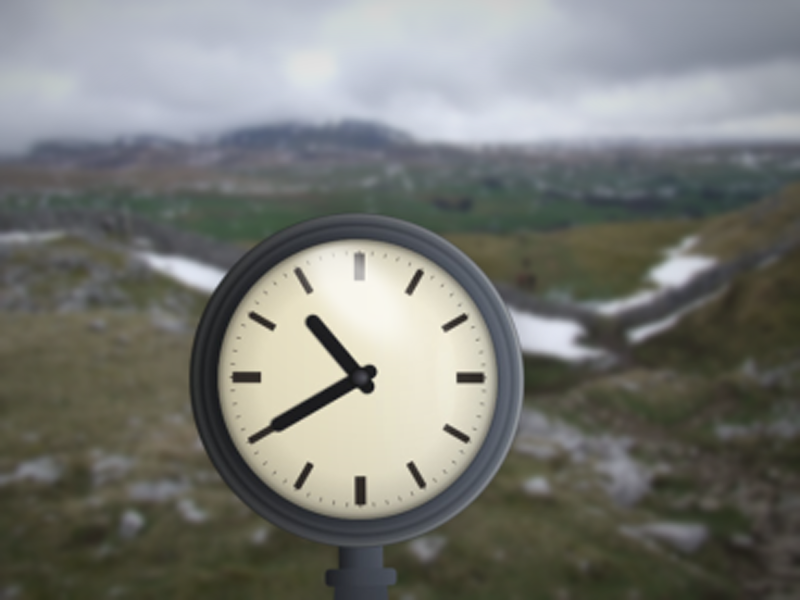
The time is 10:40
